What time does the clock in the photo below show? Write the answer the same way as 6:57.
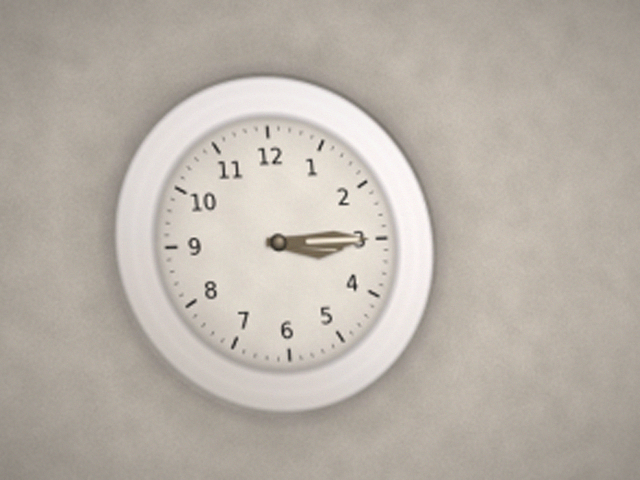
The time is 3:15
